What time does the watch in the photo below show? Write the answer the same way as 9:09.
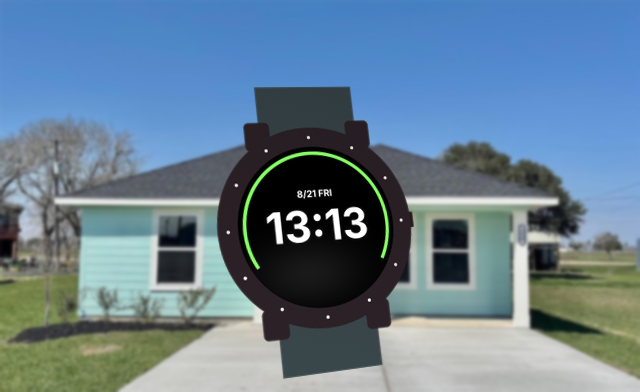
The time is 13:13
